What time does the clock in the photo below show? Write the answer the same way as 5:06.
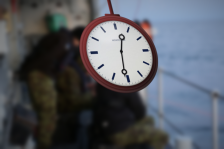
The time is 12:31
